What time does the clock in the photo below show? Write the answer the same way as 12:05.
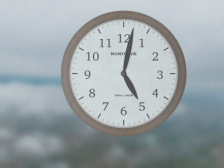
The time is 5:02
